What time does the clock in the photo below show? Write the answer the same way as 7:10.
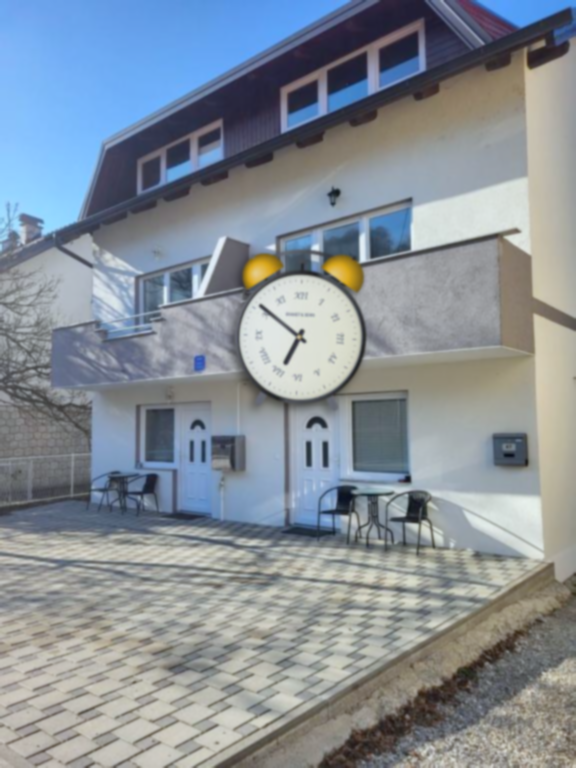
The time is 6:51
